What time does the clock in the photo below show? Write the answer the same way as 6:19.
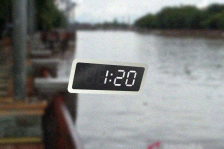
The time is 1:20
